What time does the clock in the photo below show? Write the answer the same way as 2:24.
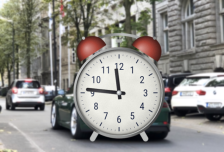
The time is 11:46
